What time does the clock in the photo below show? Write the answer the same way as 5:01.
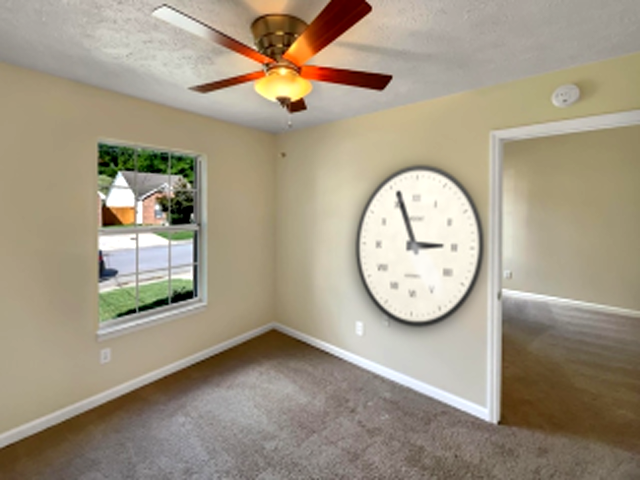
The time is 2:56
